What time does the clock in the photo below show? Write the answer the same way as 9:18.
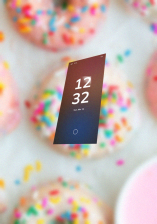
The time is 12:32
